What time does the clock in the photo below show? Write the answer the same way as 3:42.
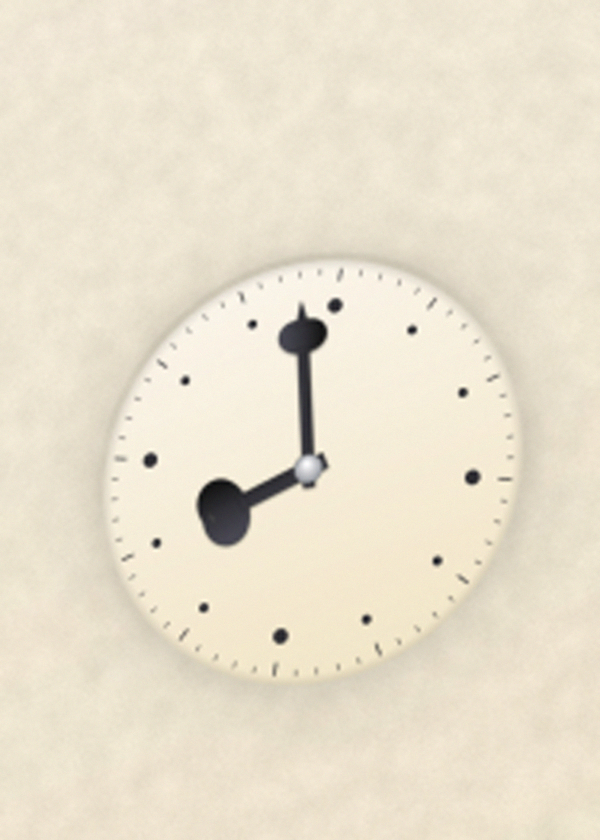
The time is 7:58
